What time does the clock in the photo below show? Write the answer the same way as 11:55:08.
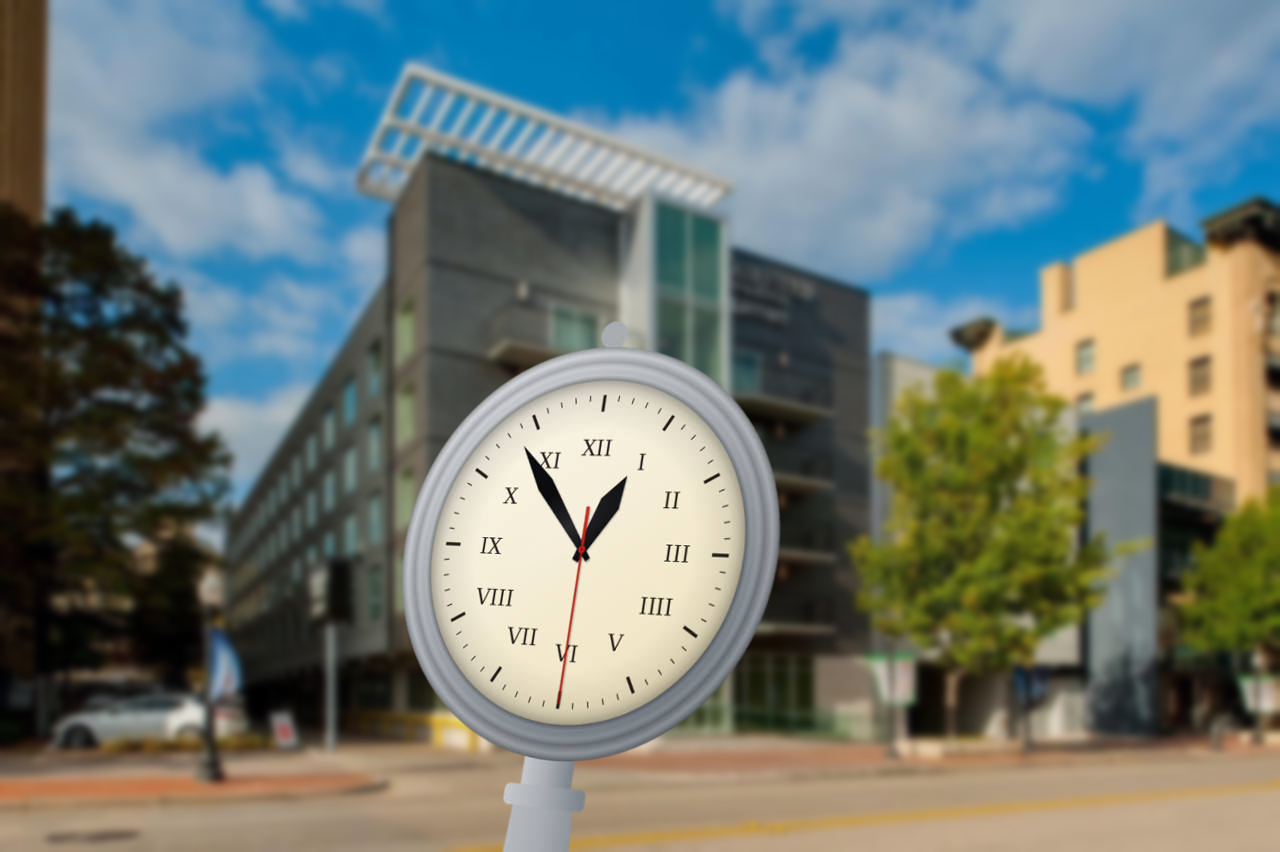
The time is 12:53:30
